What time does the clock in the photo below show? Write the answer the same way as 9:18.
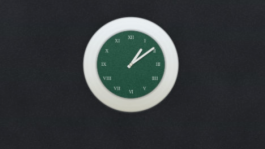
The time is 1:09
